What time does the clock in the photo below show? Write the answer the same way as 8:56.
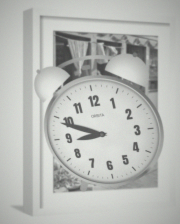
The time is 8:49
